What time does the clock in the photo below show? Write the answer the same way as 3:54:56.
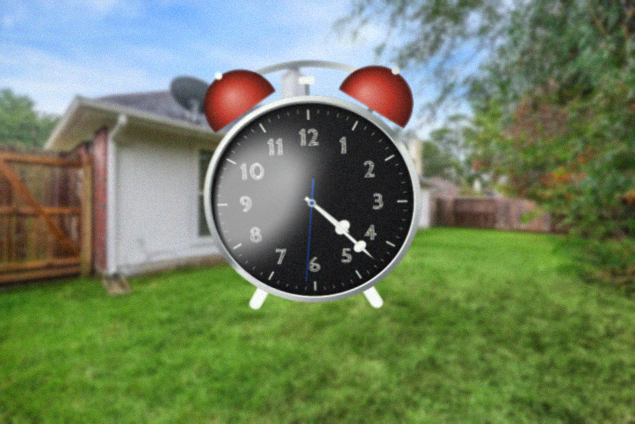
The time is 4:22:31
